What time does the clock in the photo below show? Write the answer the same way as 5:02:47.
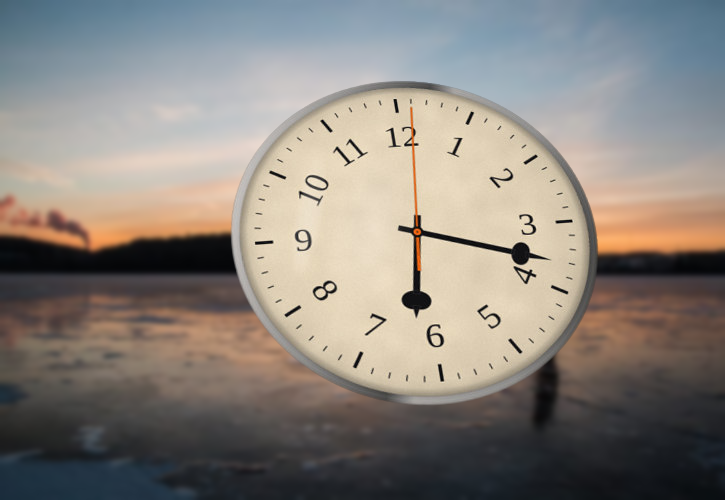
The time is 6:18:01
